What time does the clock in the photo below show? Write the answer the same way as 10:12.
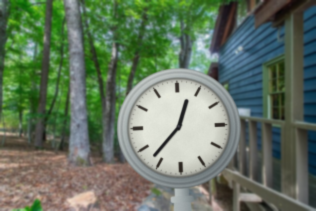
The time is 12:37
